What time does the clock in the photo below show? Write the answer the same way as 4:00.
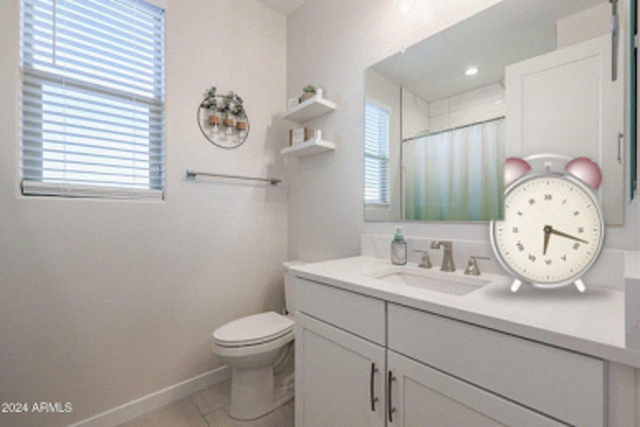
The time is 6:18
